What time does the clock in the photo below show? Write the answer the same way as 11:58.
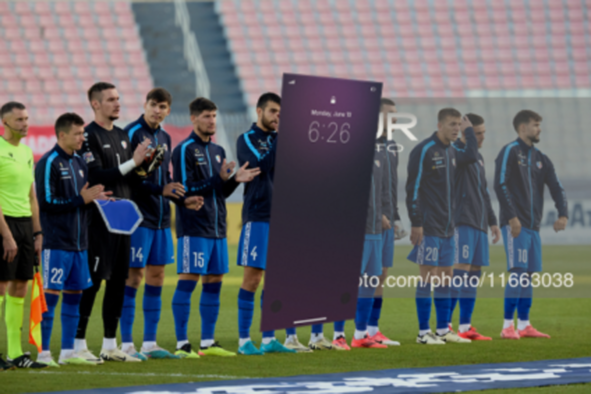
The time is 6:26
